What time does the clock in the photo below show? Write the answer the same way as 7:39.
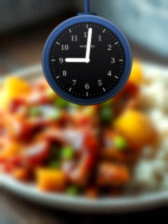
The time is 9:01
